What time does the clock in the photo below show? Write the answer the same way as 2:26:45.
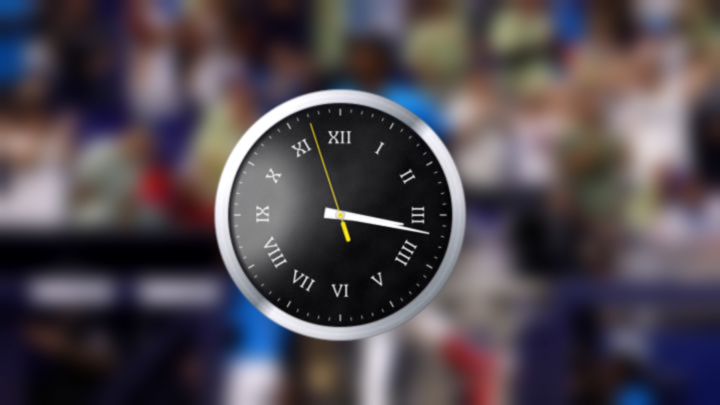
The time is 3:16:57
